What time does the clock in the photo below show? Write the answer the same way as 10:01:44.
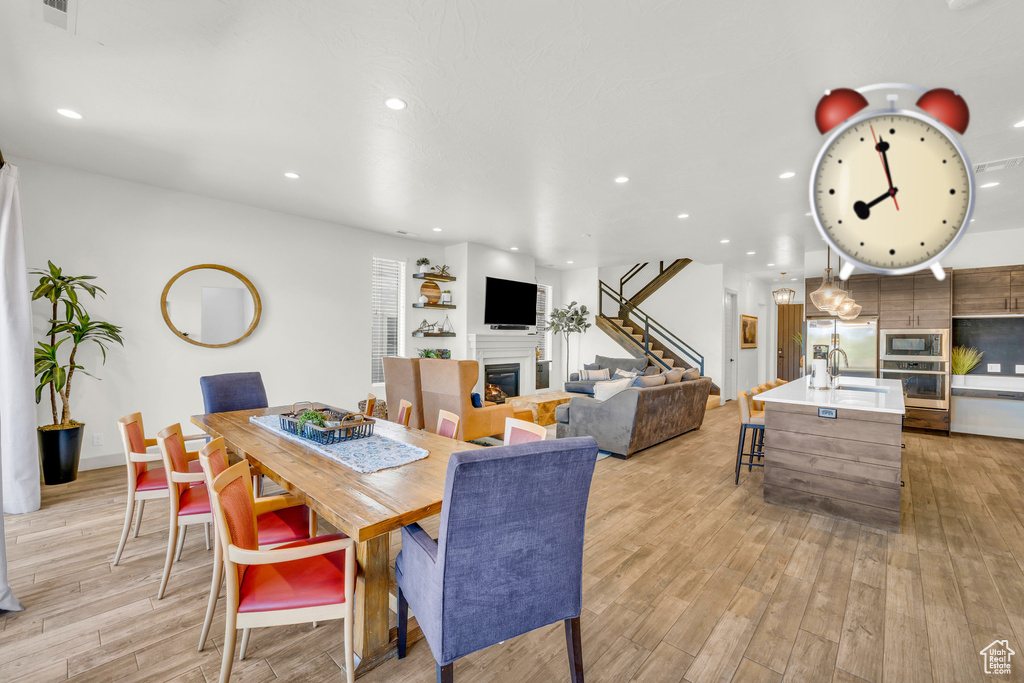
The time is 7:57:57
